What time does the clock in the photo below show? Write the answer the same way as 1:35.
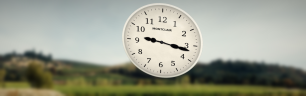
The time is 9:17
